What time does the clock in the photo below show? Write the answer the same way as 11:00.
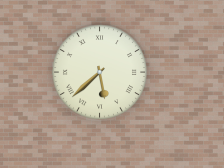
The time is 5:38
